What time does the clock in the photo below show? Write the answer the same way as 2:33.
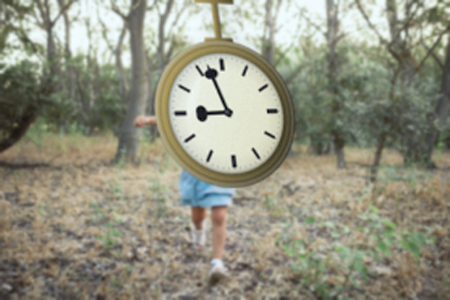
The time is 8:57
